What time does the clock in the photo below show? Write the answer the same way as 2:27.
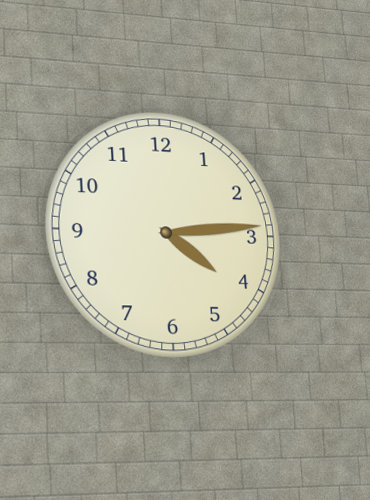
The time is 4:14
